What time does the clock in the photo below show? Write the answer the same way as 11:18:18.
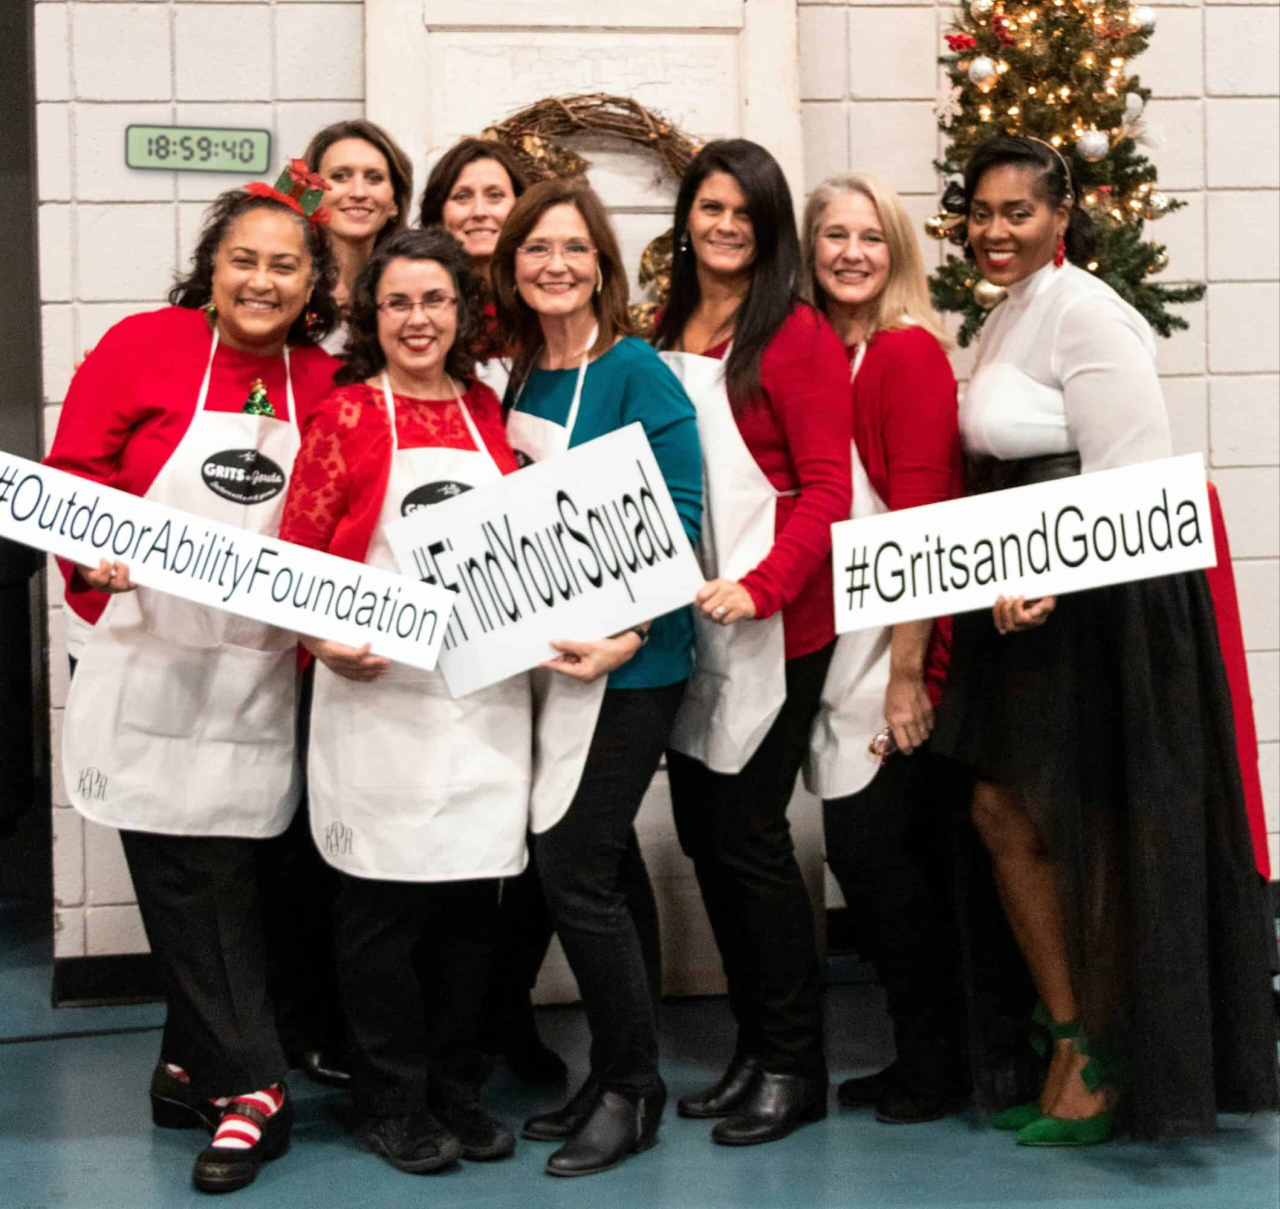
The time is 18:59:40
